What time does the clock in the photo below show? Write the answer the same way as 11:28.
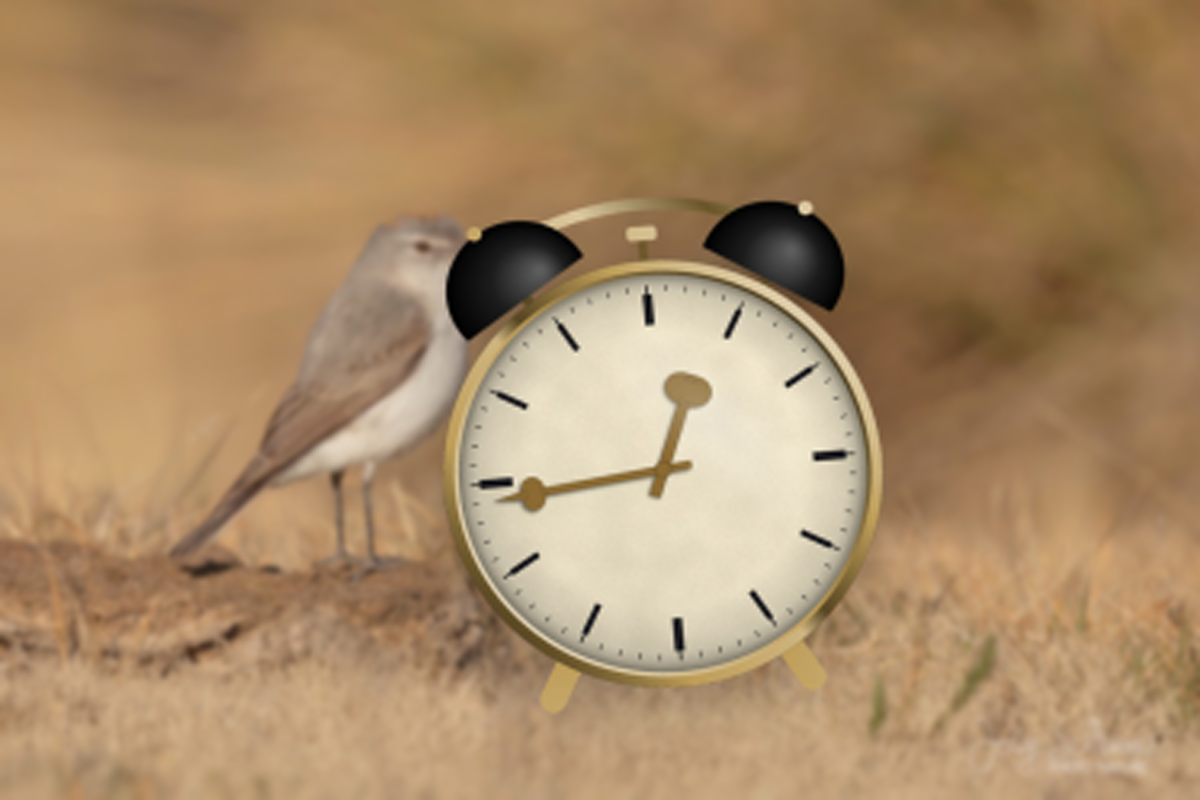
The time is 12:44
